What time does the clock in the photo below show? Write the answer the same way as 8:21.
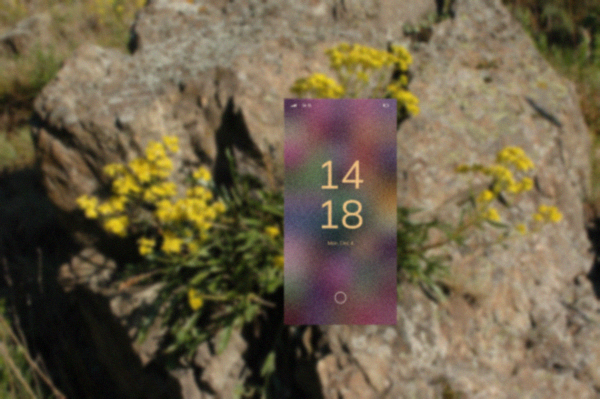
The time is 14:18
